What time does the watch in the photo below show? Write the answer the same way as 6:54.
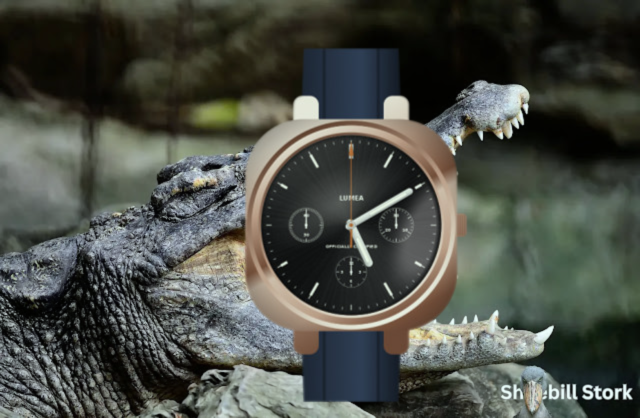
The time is 5:10
